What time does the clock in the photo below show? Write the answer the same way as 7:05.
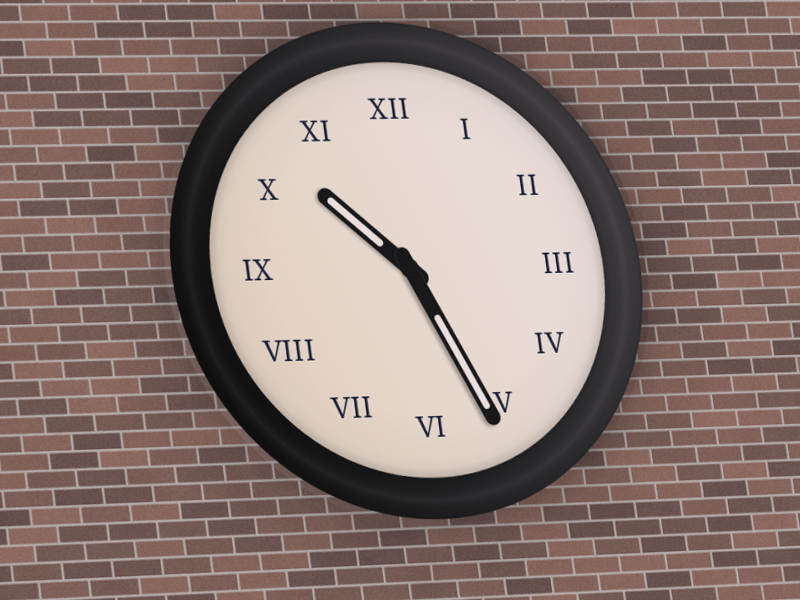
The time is 10:26
